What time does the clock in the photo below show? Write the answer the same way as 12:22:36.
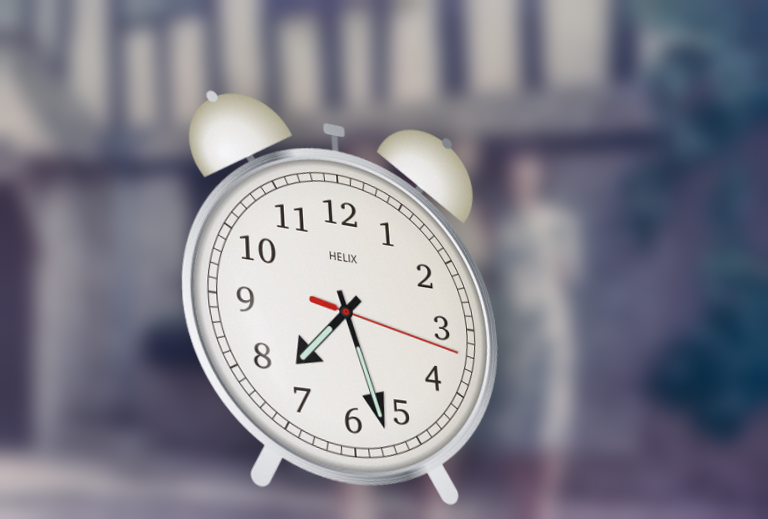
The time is 7:27:17
